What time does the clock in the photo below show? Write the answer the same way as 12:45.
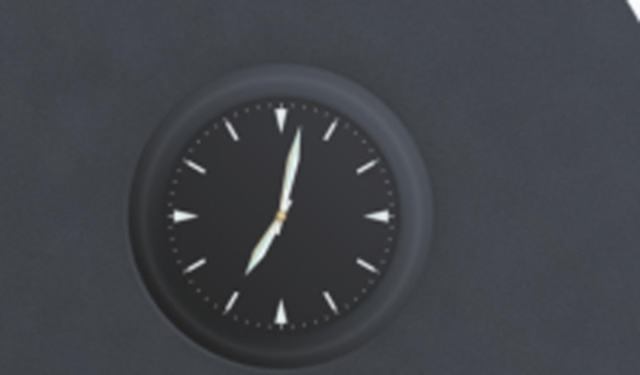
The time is 7:02
